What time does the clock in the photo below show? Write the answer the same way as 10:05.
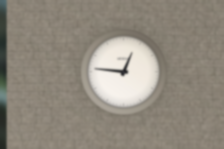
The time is 12:46
